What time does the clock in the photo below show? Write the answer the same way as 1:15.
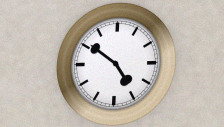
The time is 4:51
